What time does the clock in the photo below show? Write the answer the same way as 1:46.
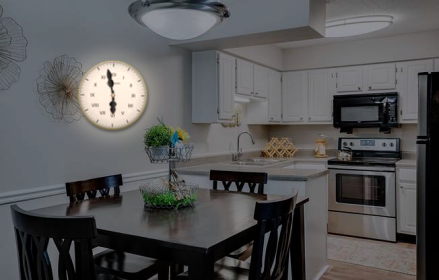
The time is 5:58
